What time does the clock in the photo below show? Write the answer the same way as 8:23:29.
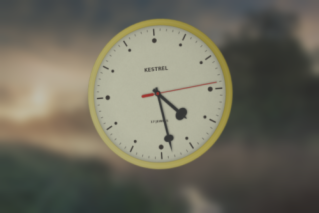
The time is 4:28:14
